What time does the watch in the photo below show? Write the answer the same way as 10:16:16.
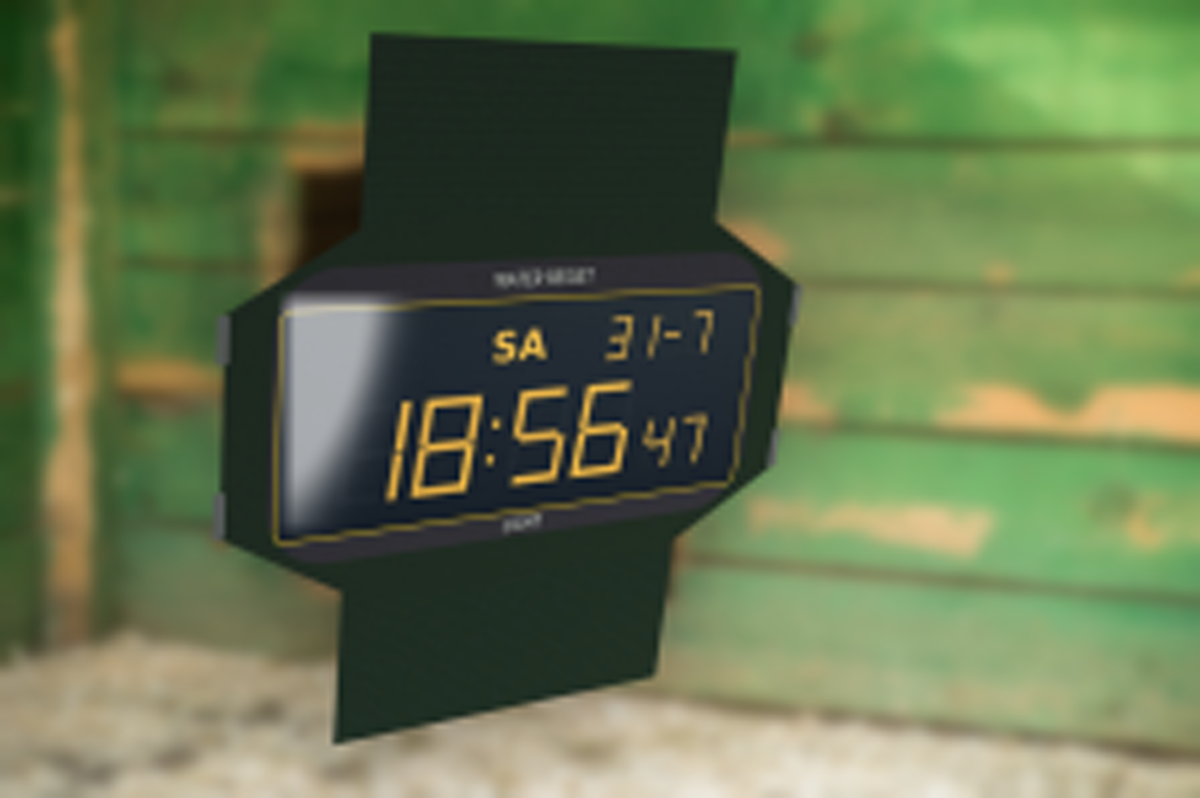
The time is 18:56:47
